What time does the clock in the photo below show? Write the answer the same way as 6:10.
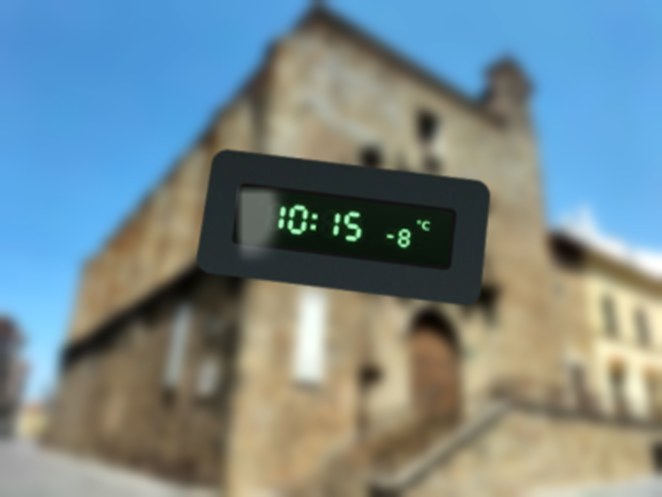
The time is 10:15
